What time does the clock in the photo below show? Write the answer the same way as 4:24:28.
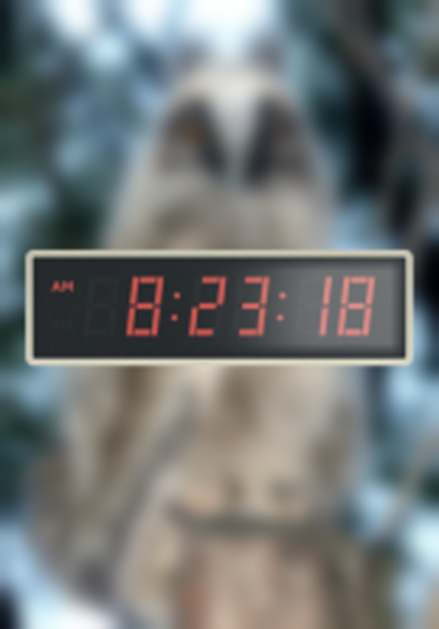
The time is 8:23:18
